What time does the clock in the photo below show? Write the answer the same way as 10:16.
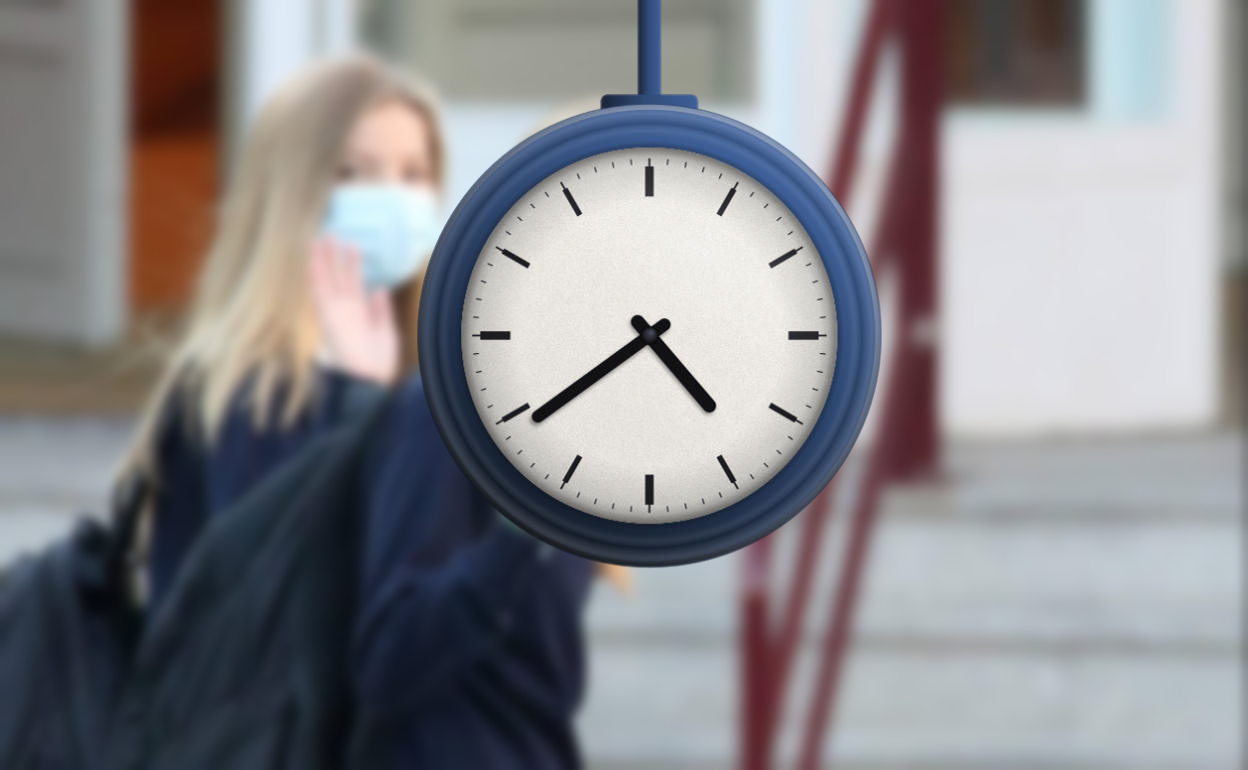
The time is 4:39
